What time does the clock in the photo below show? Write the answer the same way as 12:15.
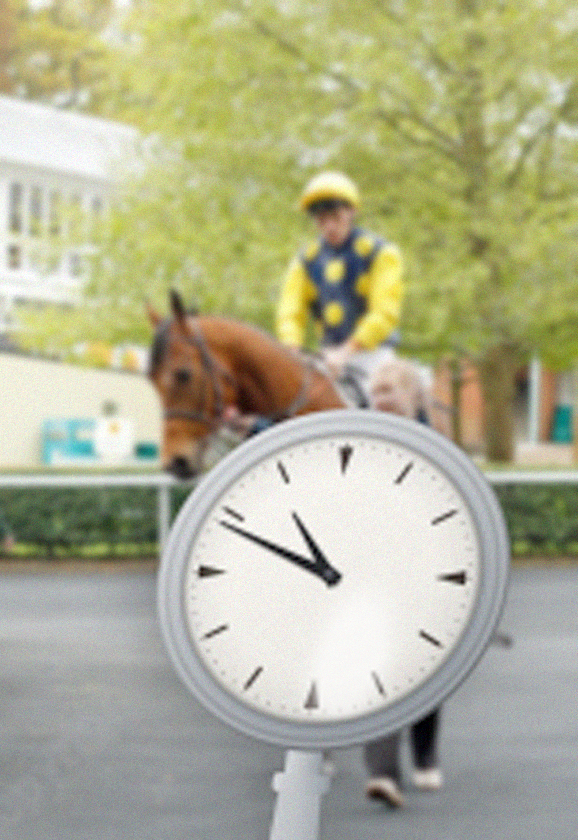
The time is 10:49
